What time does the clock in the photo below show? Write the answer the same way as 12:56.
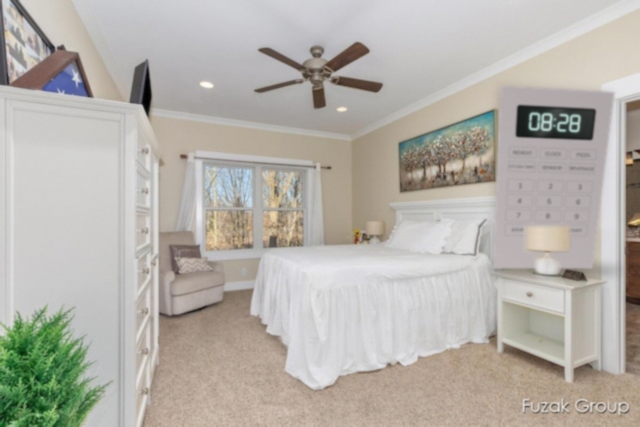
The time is 8:28
